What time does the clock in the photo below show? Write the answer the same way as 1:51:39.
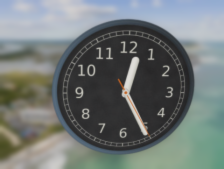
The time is 12:25:25
